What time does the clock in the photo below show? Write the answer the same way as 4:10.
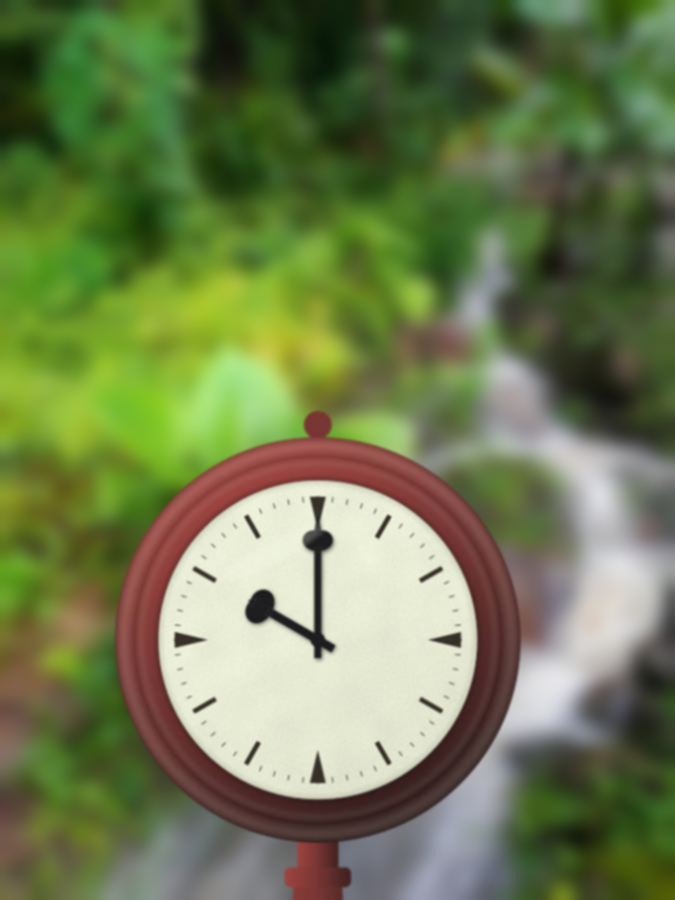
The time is 10:00
